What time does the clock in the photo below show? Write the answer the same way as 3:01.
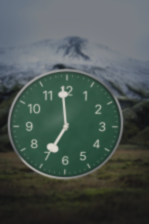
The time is 6:59
